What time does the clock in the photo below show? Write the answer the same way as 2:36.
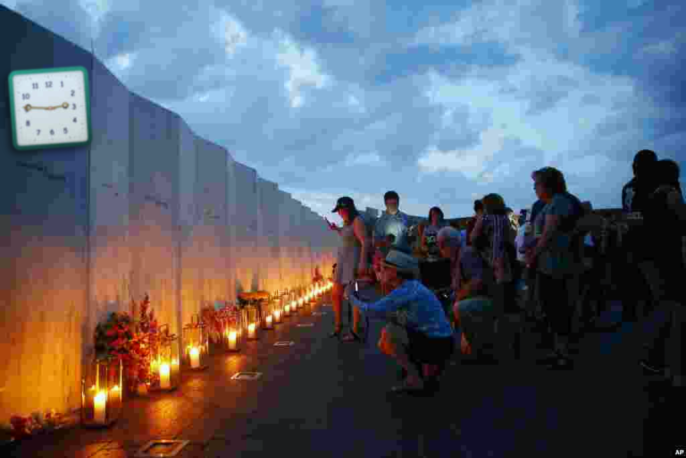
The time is 2:46
